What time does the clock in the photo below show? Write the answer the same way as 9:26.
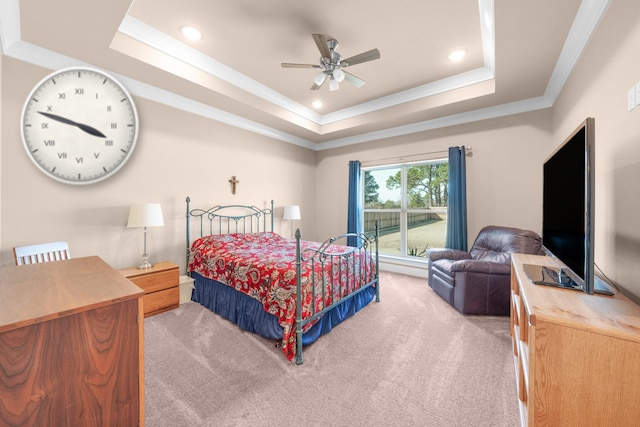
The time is 3:48
